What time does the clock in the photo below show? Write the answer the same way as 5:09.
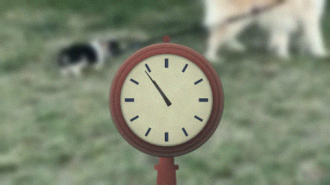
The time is 10:54
